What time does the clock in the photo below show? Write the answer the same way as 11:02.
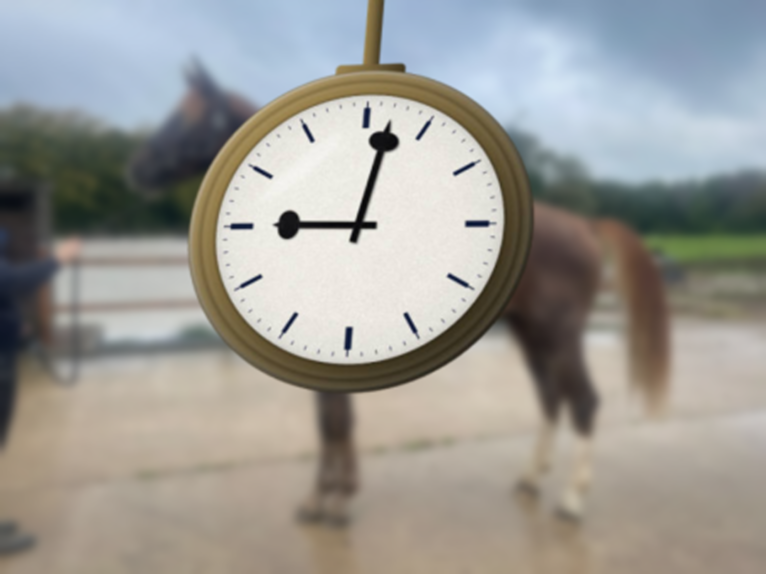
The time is 9:02
